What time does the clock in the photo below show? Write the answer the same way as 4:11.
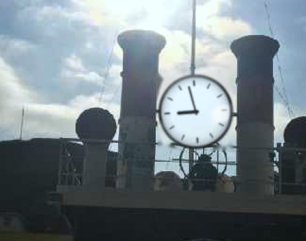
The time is 8:58
